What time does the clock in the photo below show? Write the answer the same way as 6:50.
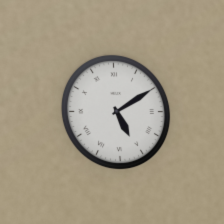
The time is 5:10
